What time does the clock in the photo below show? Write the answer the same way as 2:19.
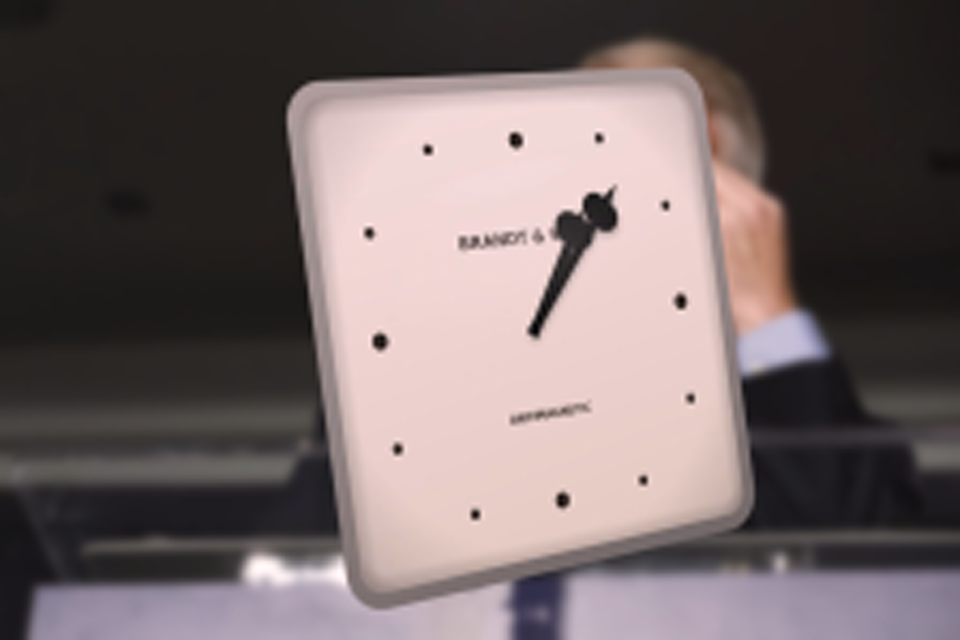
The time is 1:07
